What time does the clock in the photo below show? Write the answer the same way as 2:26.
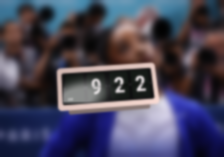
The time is 9:22
